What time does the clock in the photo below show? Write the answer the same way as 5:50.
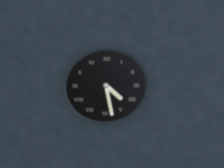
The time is 4:28
